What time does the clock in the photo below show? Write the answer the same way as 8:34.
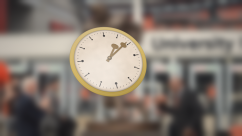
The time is 1:09
